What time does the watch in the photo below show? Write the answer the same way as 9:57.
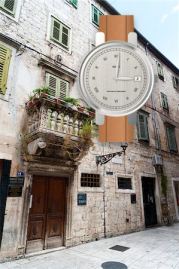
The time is 3:01
